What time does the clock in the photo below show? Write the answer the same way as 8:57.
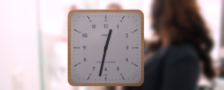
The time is 12:32
